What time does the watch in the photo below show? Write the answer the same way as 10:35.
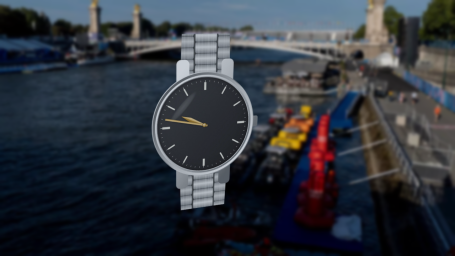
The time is 9:47
